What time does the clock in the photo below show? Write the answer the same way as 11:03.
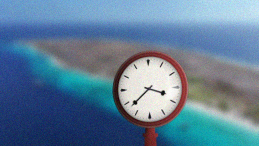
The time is 3:38
